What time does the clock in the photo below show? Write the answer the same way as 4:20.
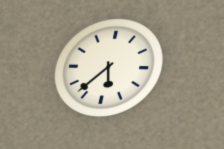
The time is 5:37
